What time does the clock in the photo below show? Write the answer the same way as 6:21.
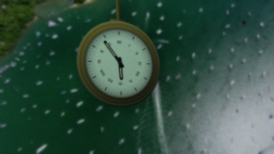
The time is 5:54
